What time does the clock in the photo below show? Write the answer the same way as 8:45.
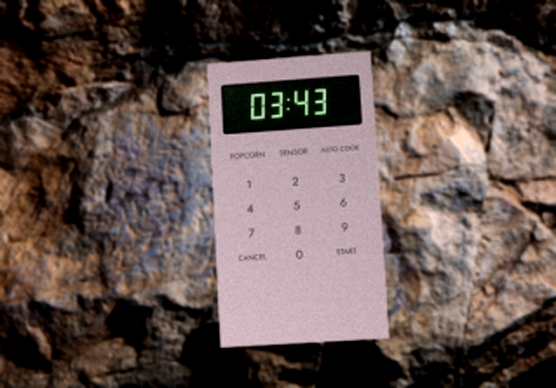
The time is 3:43
